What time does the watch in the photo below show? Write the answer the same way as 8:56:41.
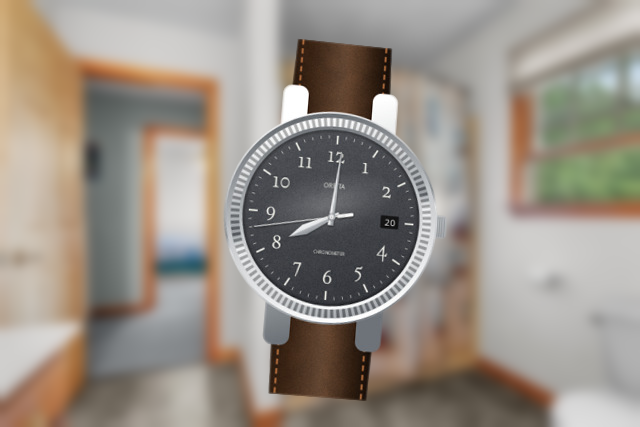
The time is 8:00:43
